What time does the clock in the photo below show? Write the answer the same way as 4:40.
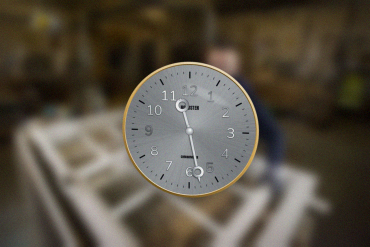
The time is 11:28
